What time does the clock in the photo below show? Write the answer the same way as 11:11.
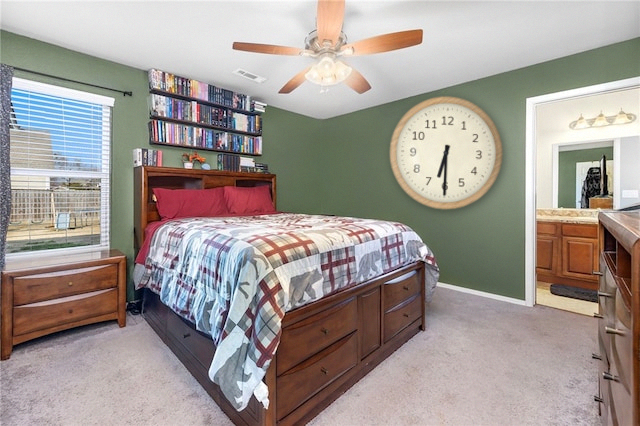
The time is 6:30
